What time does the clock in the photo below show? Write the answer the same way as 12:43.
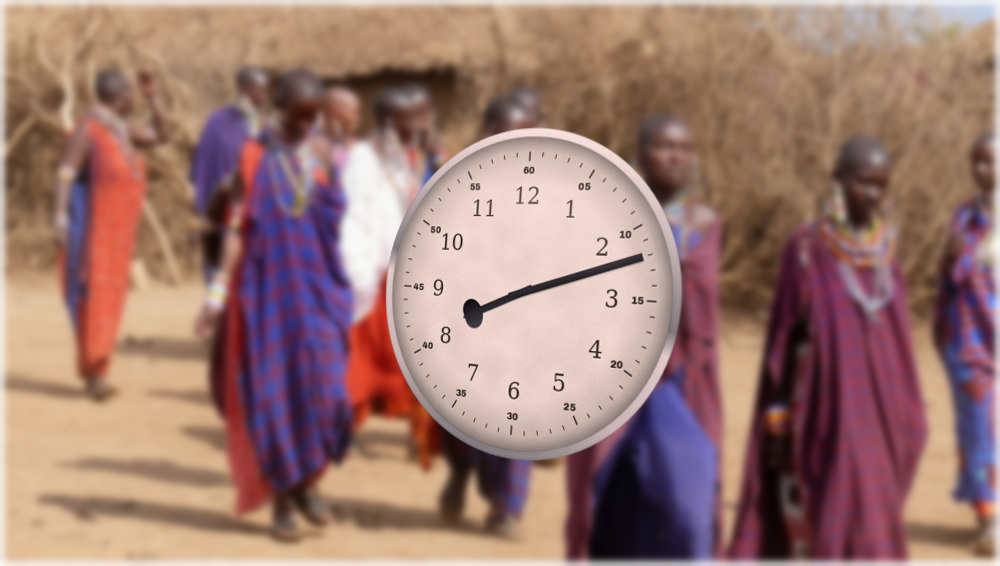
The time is 8:12
